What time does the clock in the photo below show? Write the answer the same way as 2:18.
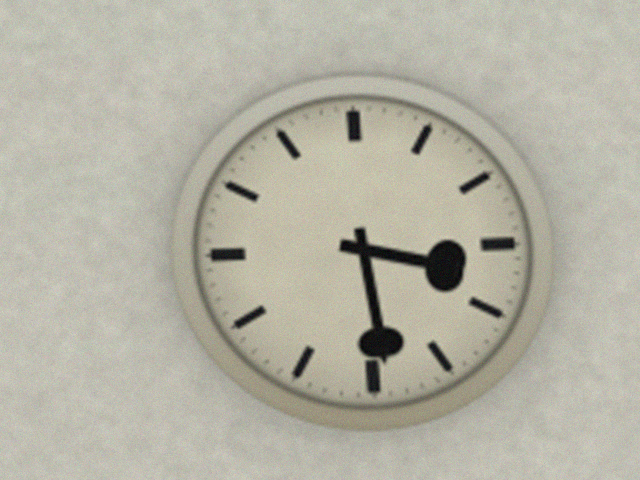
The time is 3:29
